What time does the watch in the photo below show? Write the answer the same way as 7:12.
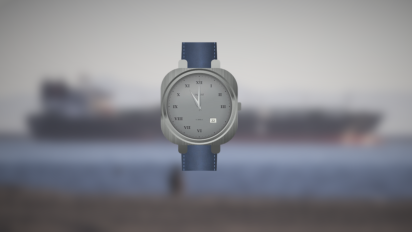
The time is 11:00
